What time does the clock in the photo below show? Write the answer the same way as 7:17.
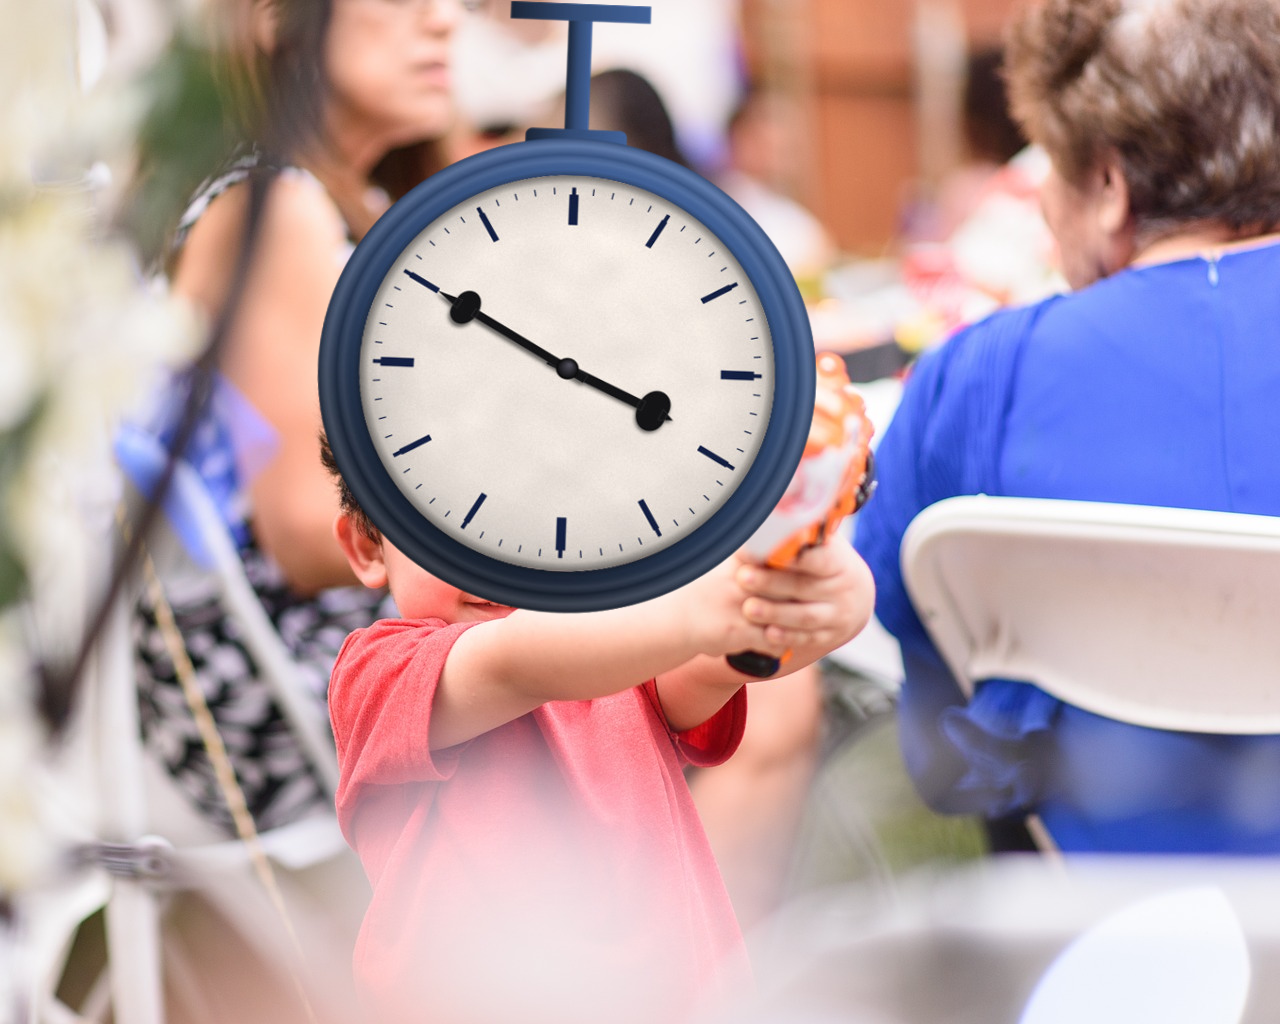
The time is 3:50
